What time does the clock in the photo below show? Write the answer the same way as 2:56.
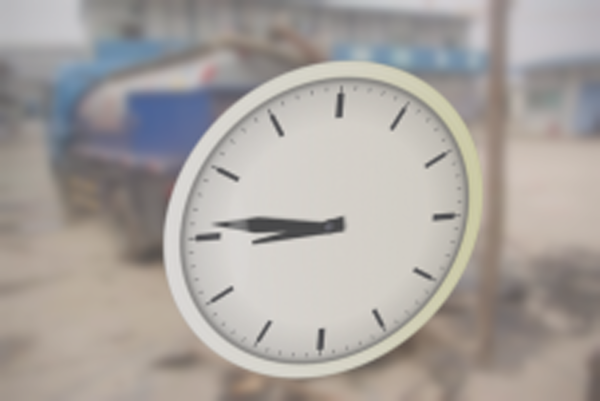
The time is 8:46
